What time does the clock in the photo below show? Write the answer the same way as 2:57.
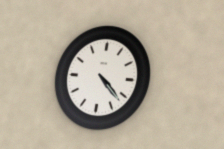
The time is 4:22
